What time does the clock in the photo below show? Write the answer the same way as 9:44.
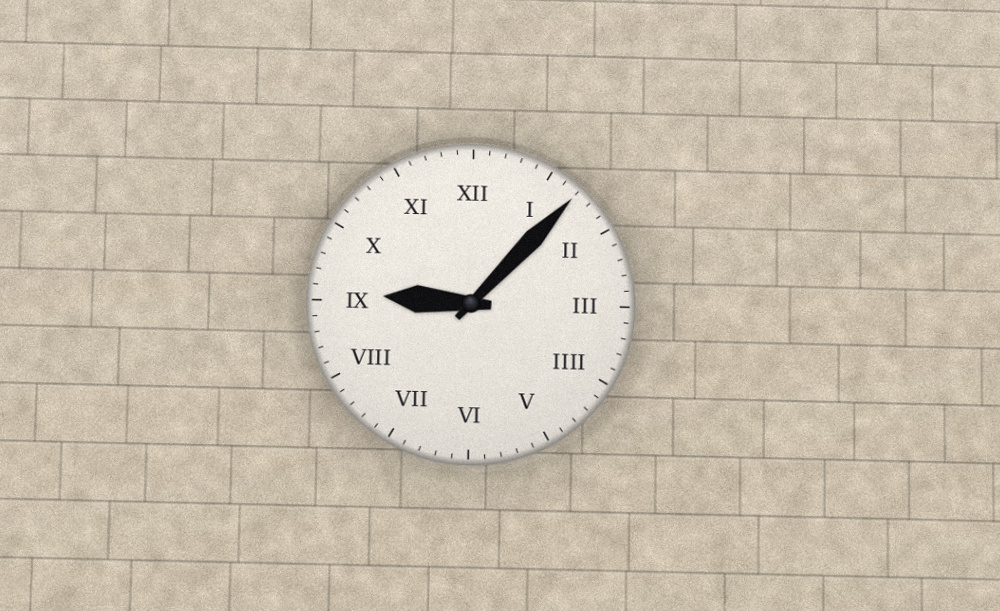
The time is 9:07
